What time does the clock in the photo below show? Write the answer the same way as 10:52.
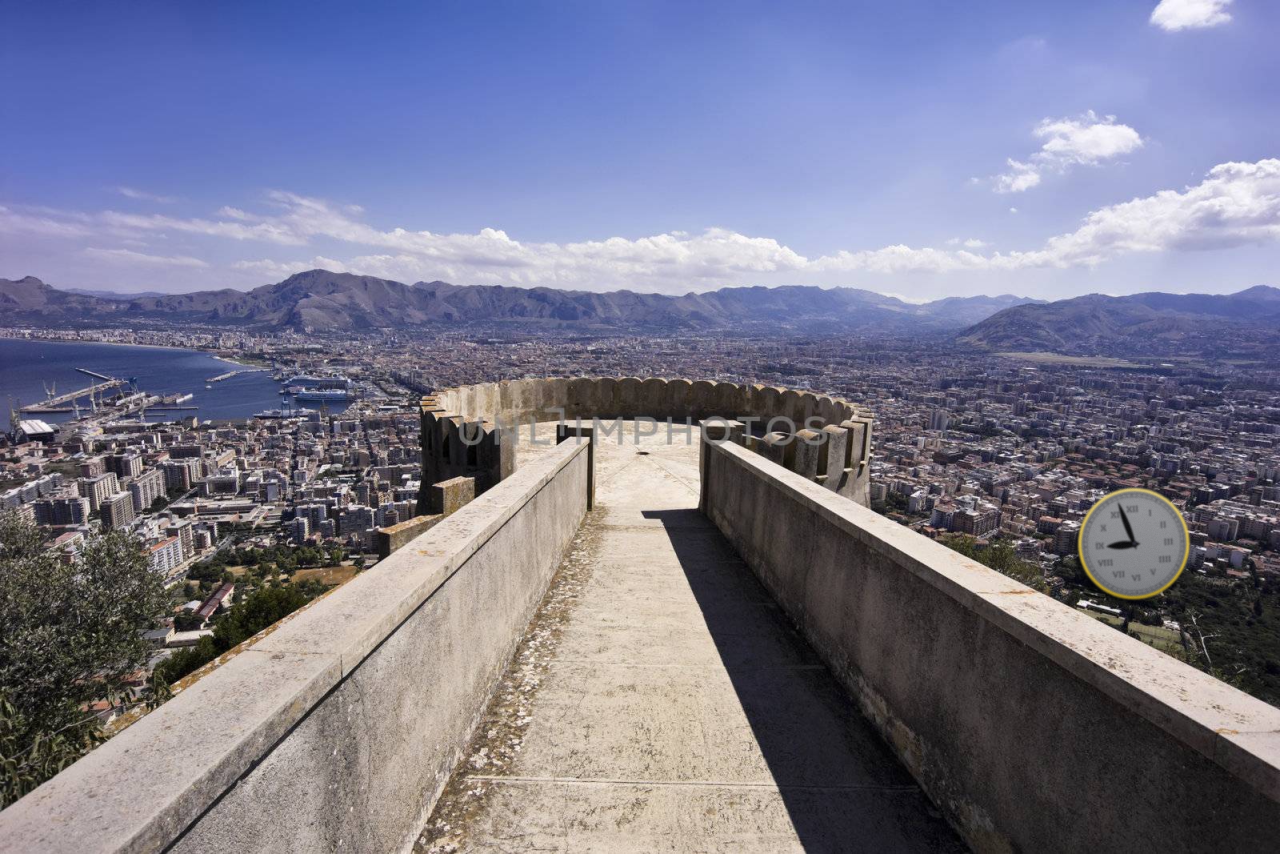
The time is 8:57
